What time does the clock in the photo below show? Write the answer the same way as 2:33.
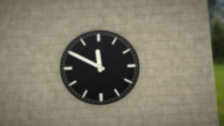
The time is 11:50
